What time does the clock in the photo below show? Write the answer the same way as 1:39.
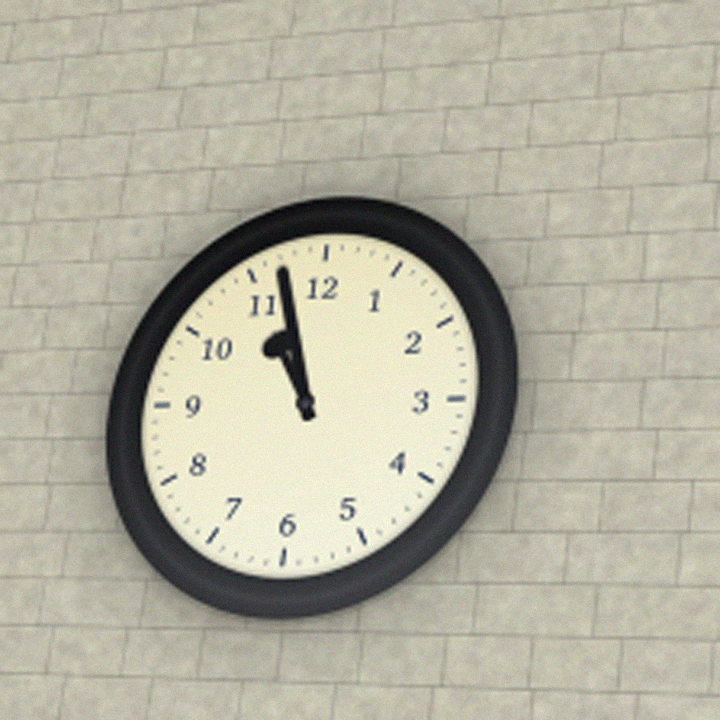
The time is 10:57
